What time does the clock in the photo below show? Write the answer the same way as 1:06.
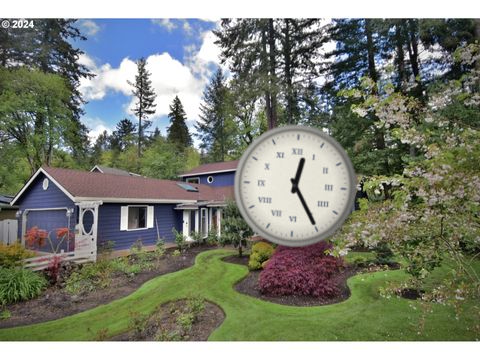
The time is 12:25
